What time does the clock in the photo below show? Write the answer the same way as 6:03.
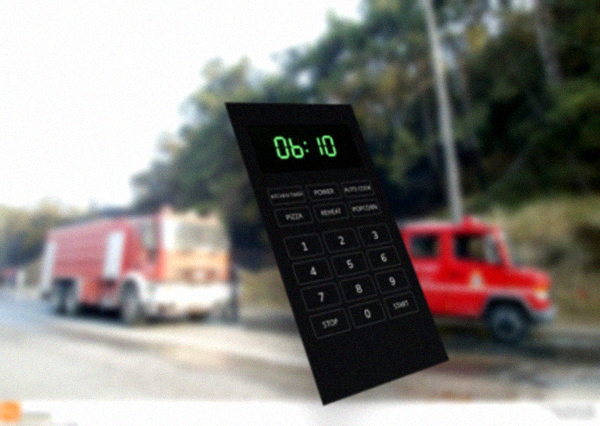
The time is 6:10
